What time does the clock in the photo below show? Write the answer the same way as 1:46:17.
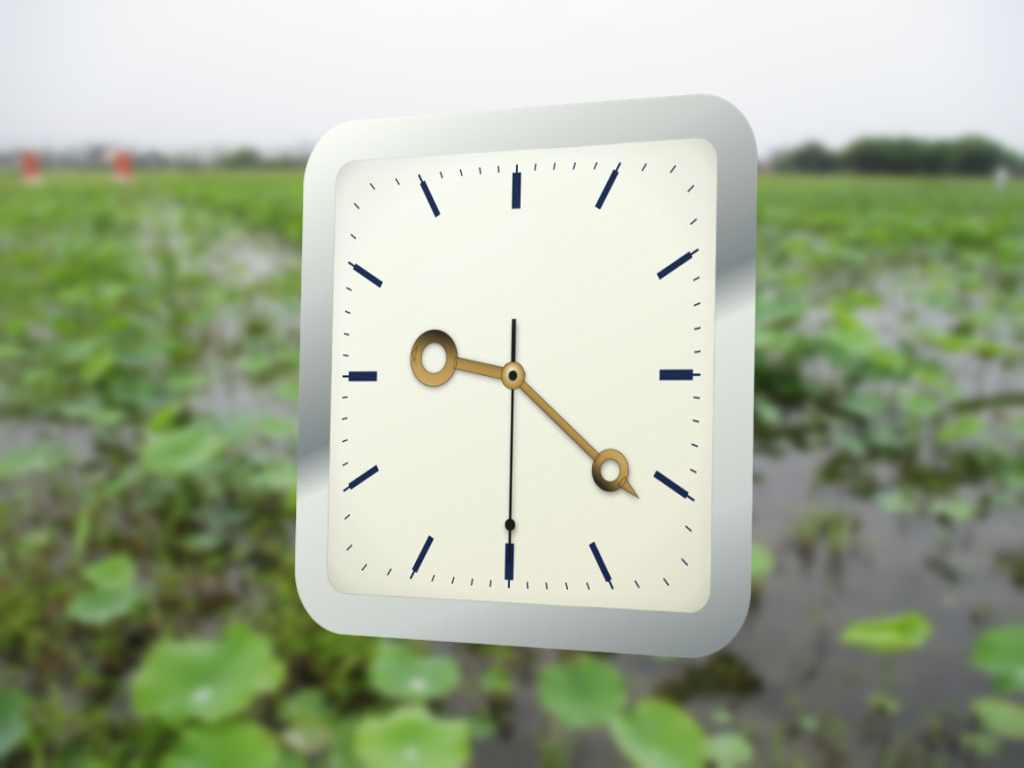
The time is 9:21:30
